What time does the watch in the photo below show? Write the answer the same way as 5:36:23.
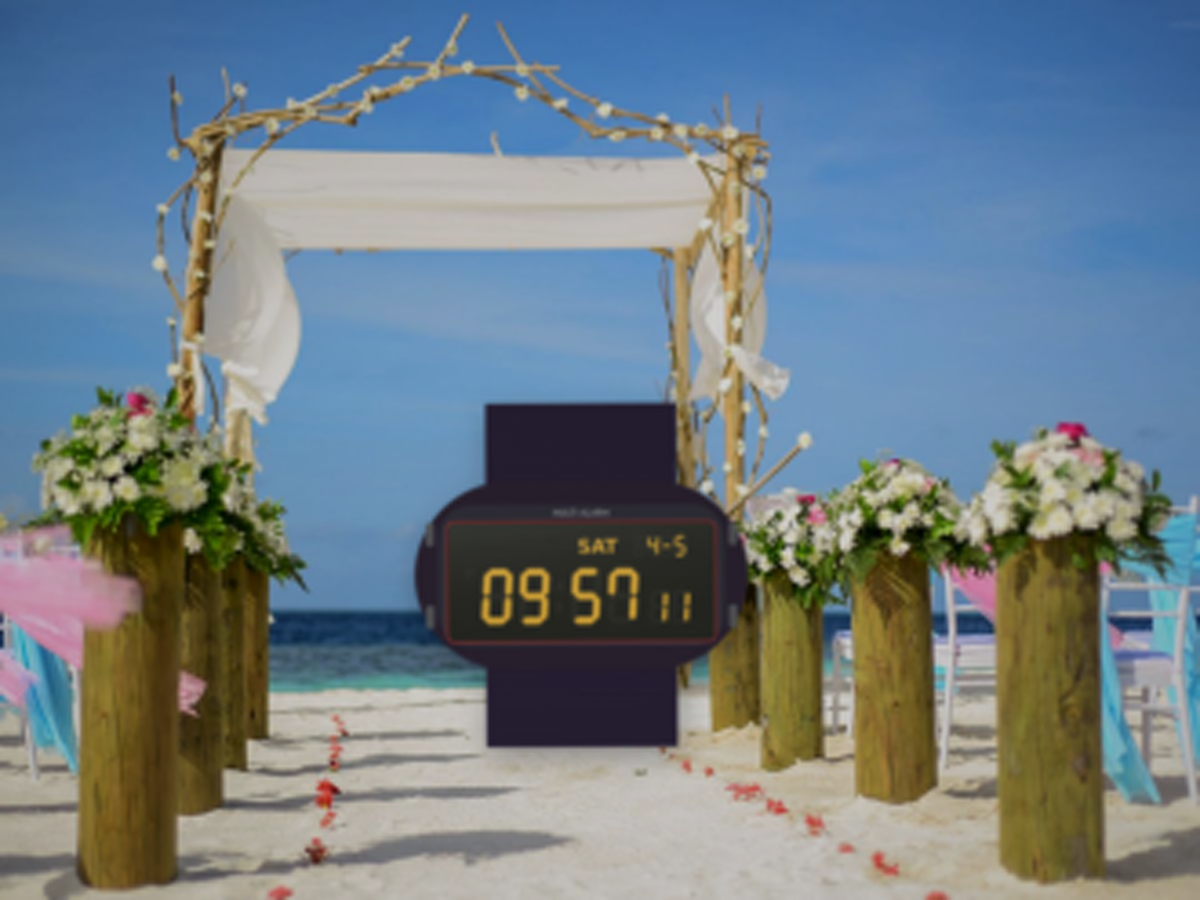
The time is 9:57:11
